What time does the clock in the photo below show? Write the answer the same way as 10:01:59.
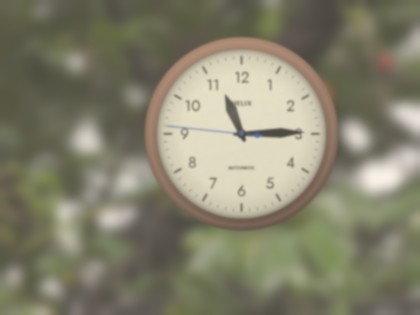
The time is 11:14:46
